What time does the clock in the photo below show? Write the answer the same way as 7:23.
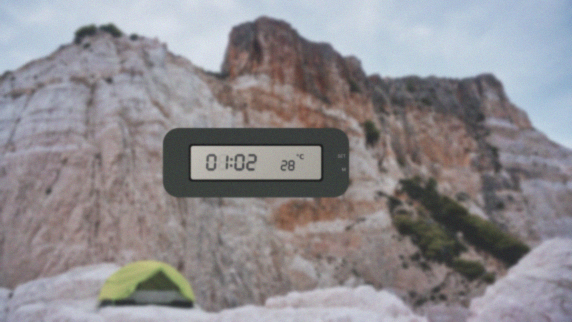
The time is 1:02
